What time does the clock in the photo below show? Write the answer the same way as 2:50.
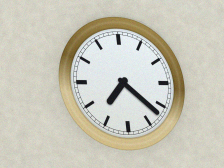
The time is 7:22
